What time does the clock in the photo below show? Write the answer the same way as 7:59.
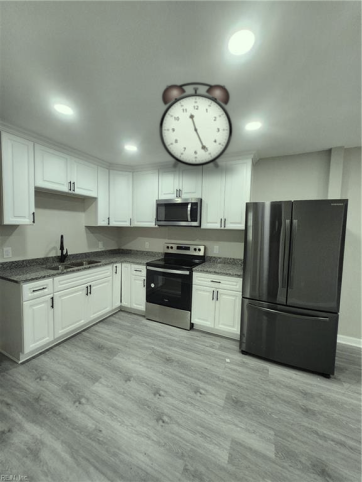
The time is 11:26
